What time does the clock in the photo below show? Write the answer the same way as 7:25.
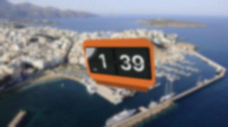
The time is 1:39
